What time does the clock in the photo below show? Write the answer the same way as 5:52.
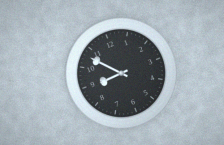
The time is 8:53
